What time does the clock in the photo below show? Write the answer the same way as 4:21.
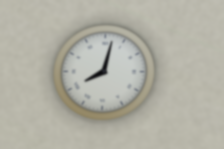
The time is 8:02
